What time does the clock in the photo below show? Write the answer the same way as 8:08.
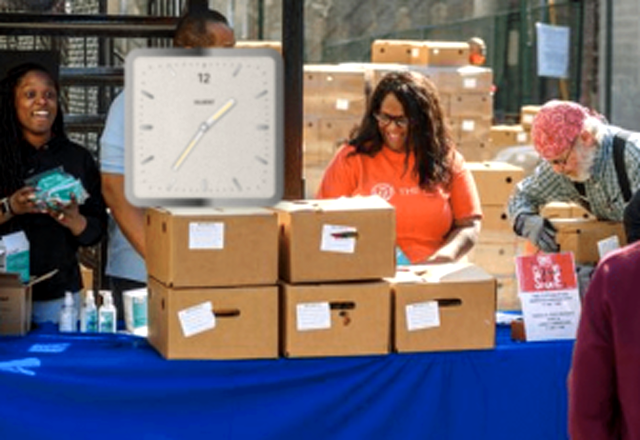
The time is 1:36
